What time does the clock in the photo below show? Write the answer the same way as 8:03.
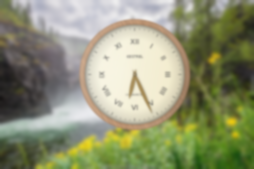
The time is 6:26
